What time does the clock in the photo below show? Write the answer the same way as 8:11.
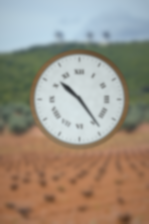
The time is 10:24
